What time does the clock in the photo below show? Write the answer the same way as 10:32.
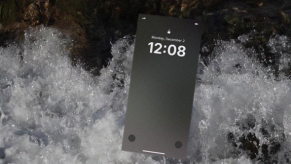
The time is 12:08
